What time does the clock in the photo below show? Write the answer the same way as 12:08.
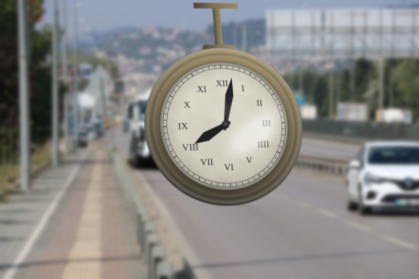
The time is 8:02
